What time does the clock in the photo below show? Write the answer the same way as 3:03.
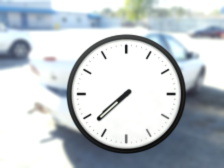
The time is 7:38
